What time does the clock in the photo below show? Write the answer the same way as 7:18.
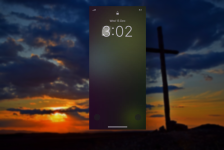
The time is 3:02
